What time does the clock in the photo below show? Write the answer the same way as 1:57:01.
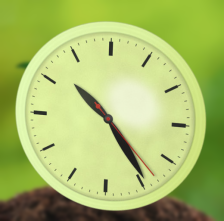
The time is 10:24:23
